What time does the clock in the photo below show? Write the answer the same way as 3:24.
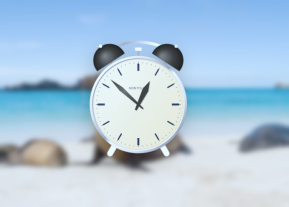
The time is 12:52
